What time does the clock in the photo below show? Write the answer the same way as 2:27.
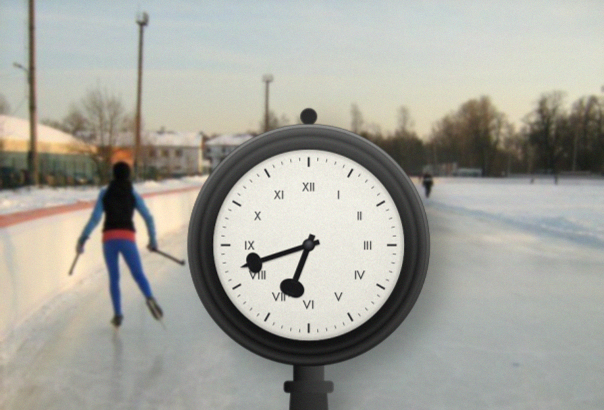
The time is 6:42
